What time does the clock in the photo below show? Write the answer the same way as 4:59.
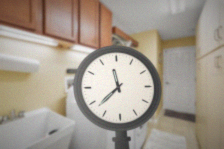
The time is 11:38
